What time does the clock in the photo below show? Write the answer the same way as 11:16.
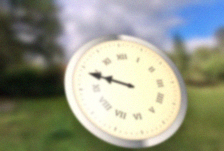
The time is 9:49
